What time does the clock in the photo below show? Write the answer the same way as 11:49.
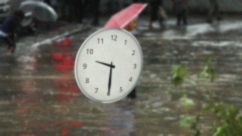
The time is 9:30
